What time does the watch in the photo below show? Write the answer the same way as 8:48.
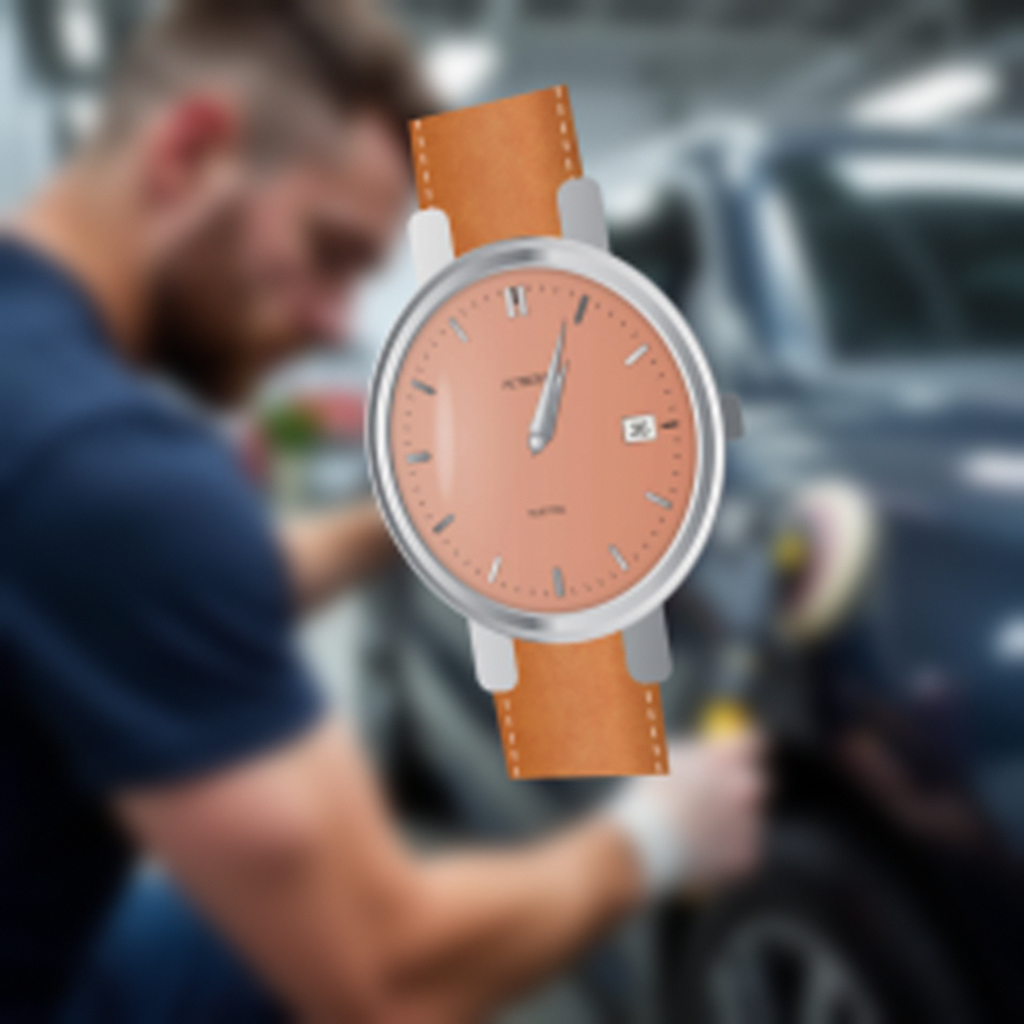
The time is 1:04
